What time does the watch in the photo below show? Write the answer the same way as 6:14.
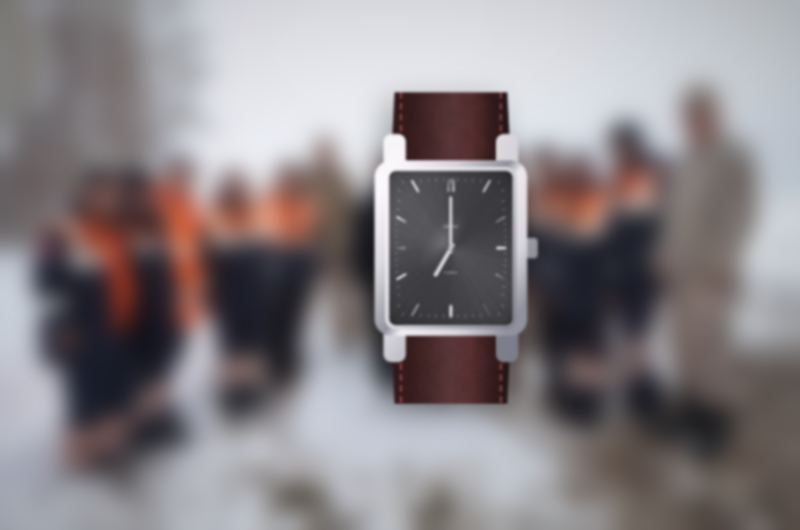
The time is 7:00
